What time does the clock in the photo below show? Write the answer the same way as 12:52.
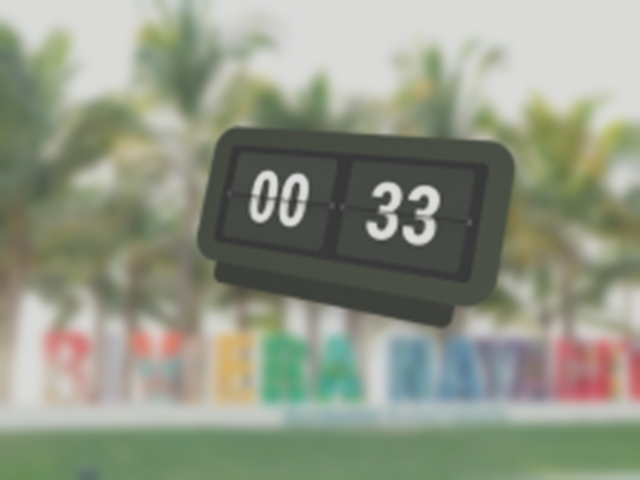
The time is 0:33
